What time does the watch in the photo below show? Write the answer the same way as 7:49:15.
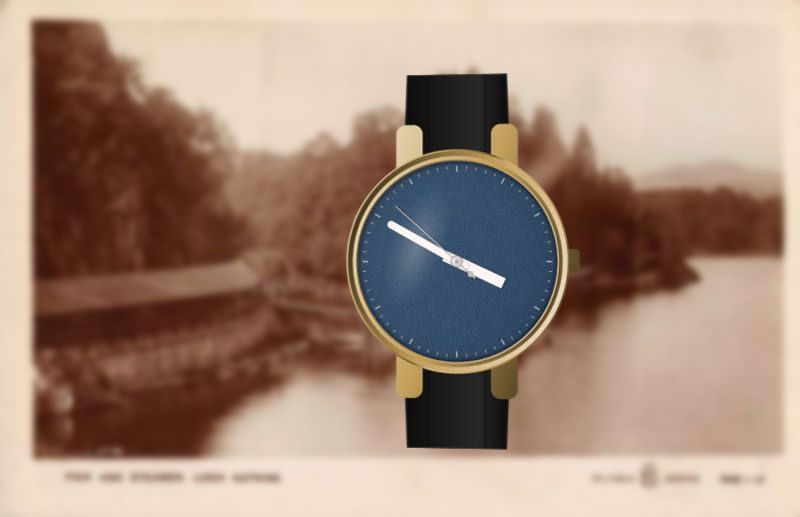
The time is 3:49:52
